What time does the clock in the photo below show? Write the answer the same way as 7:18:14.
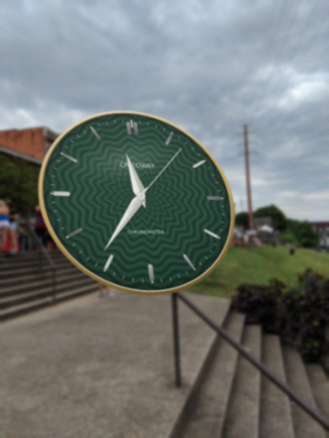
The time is 11:36:07
